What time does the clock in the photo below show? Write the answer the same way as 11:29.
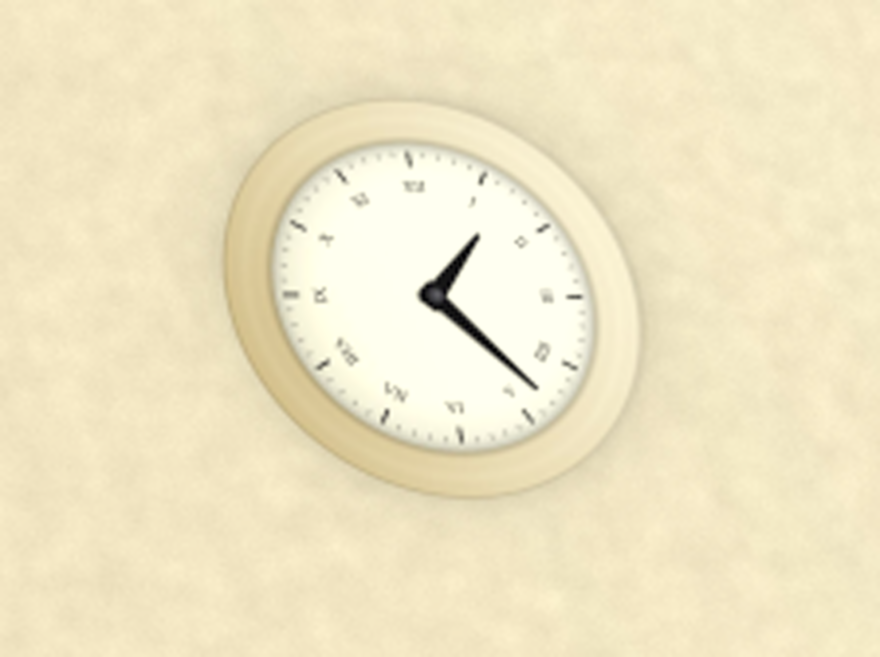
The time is 1:23
